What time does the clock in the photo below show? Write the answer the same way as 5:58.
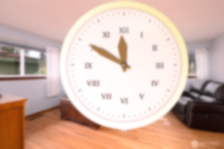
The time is 11:50
